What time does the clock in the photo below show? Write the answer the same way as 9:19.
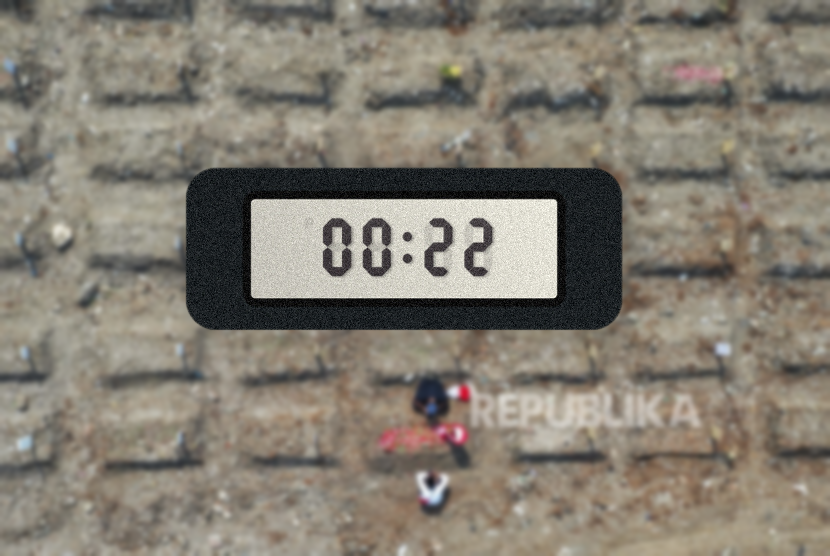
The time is 0:22
